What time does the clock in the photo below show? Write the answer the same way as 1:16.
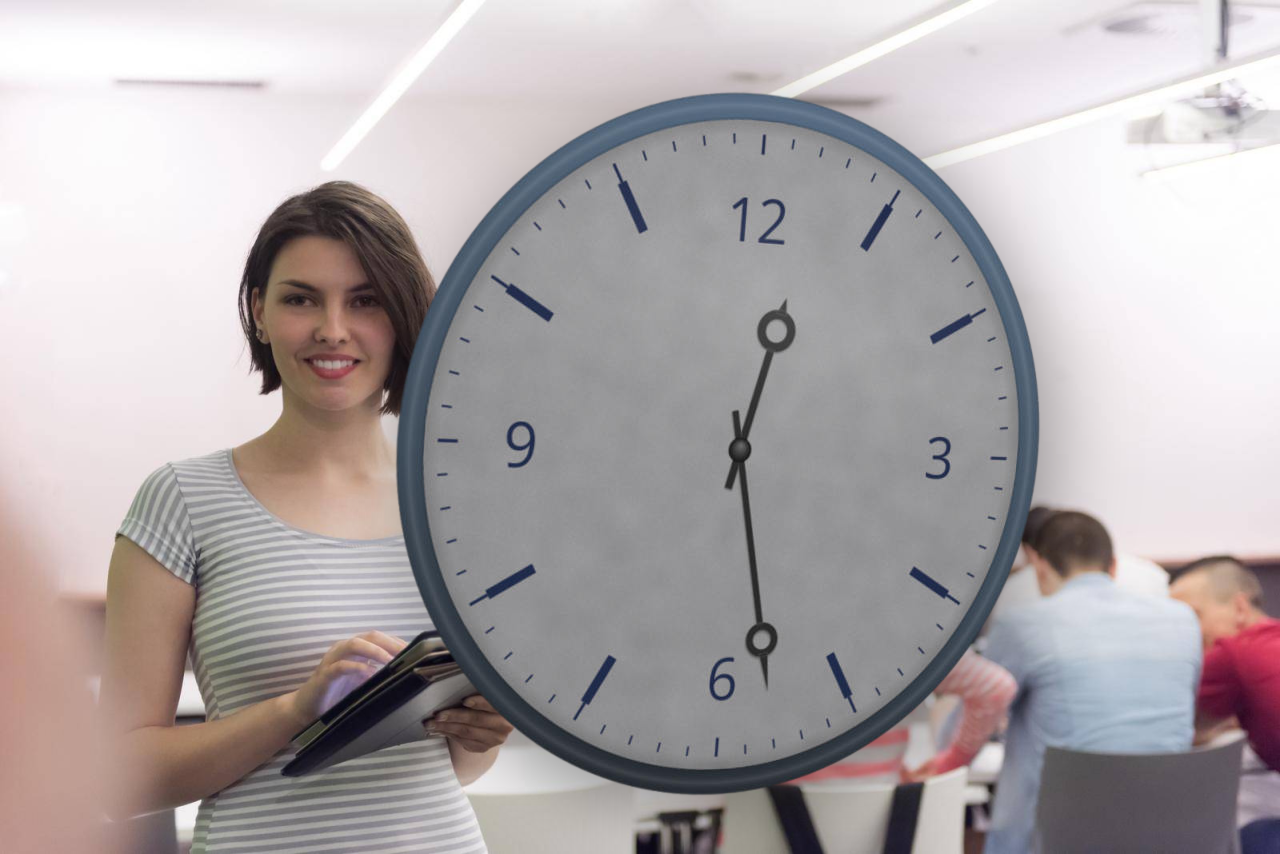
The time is 12:28
